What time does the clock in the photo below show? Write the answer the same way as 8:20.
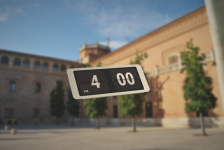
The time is 4:00
